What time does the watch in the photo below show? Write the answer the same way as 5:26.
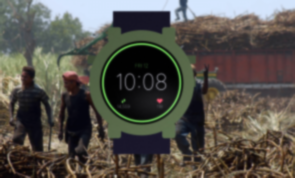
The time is 10:08
